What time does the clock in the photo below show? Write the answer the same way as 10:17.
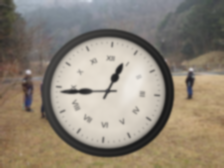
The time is 12:44
